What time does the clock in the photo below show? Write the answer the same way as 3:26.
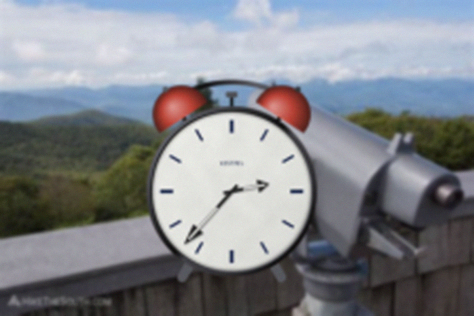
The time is 2:37
